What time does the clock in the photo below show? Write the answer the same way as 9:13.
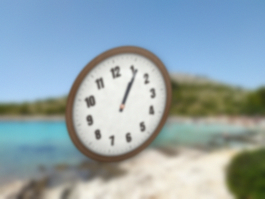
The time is 1:06
